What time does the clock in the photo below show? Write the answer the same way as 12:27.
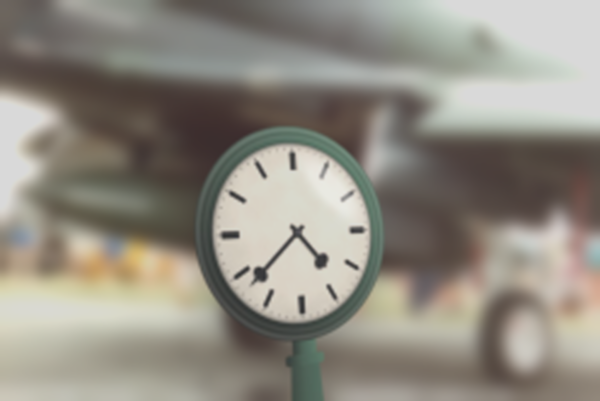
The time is 4:38
